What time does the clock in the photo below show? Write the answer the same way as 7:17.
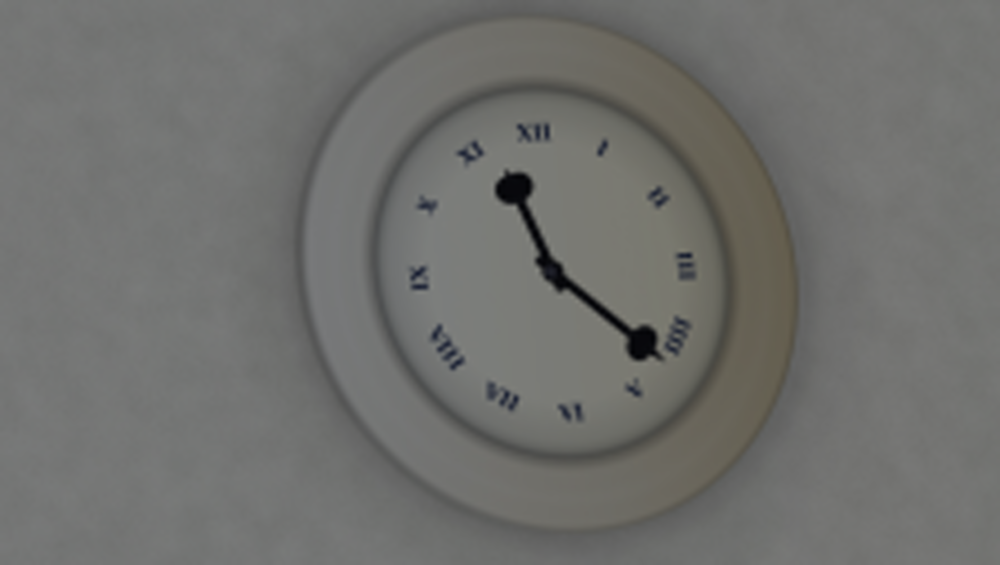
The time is 11:22
